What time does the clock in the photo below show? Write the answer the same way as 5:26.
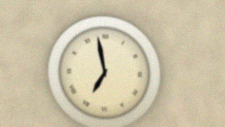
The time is 6:58
